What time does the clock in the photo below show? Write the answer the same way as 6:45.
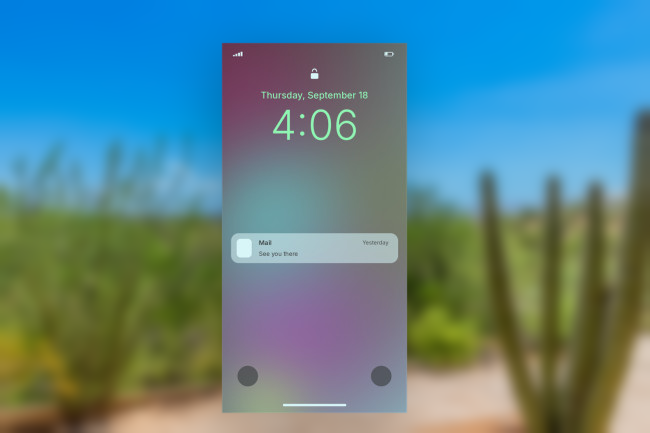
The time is 4:06
